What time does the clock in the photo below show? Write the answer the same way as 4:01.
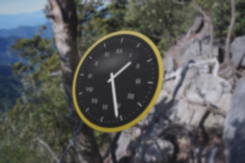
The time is 1:26
